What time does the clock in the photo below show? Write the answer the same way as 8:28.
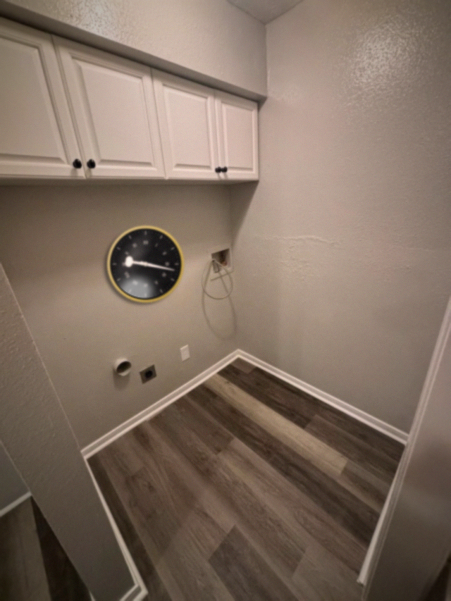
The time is 9:17
